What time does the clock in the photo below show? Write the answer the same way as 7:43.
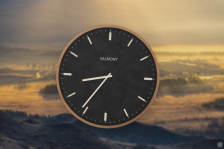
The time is 8:36
